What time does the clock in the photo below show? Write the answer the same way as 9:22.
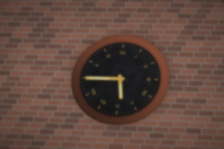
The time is 5:45
